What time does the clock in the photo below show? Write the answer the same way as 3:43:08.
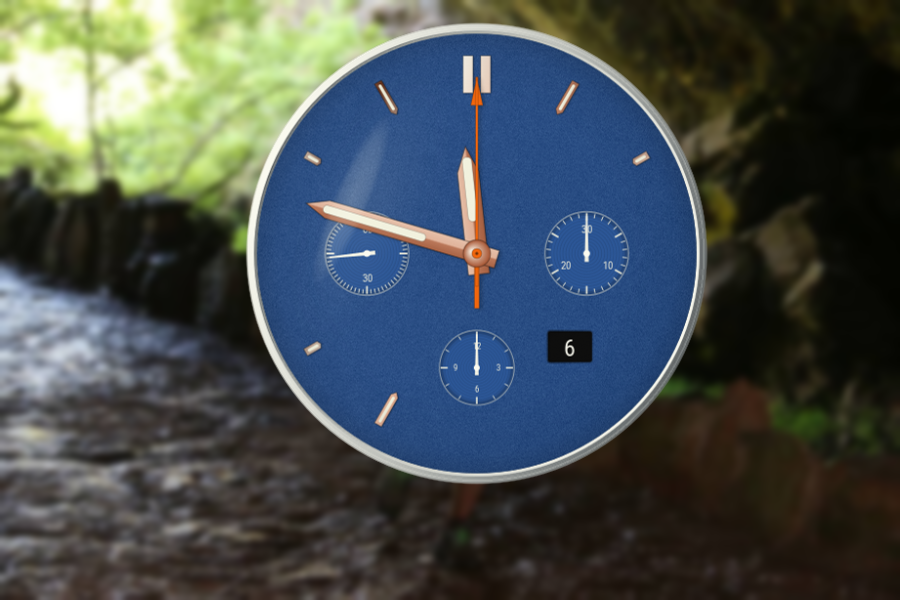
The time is 11:47:44
